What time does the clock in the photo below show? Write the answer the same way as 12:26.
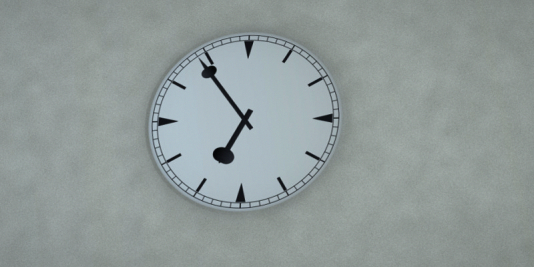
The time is 6:54
